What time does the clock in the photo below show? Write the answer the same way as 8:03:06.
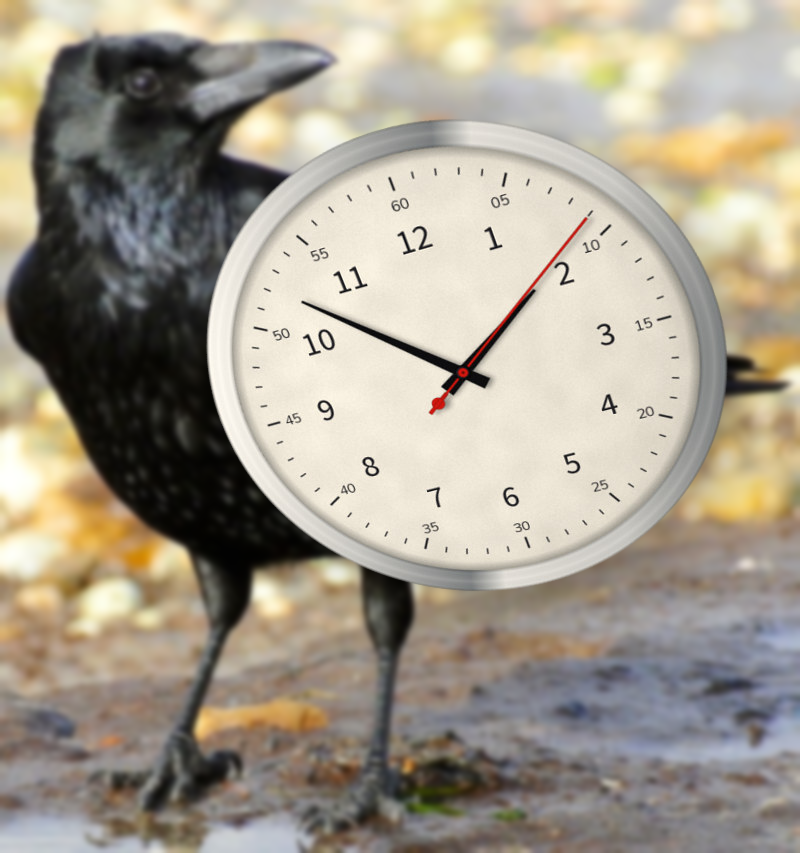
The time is 1:52:09
